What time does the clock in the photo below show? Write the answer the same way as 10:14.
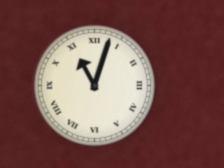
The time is 11:03
